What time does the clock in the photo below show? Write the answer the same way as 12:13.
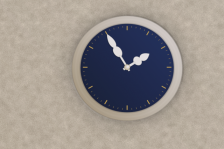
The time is 1:55
